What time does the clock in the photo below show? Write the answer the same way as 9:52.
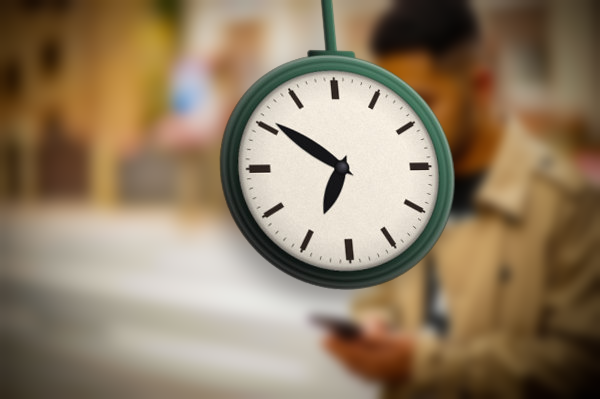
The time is 6:51
